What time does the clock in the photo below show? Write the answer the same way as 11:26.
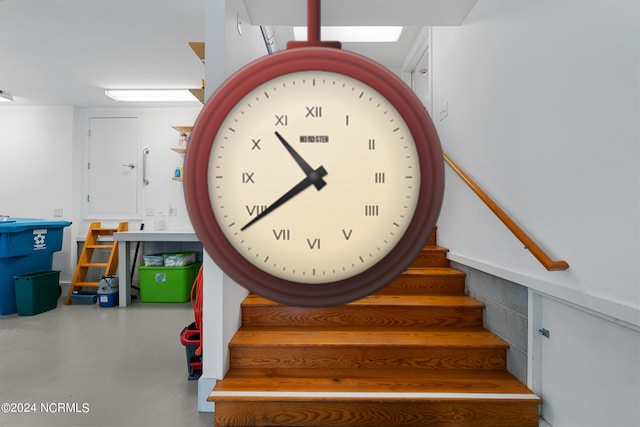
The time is 10:39
